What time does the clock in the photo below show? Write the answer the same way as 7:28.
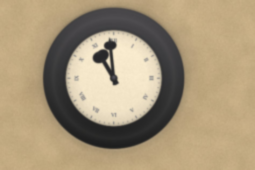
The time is 10:59
